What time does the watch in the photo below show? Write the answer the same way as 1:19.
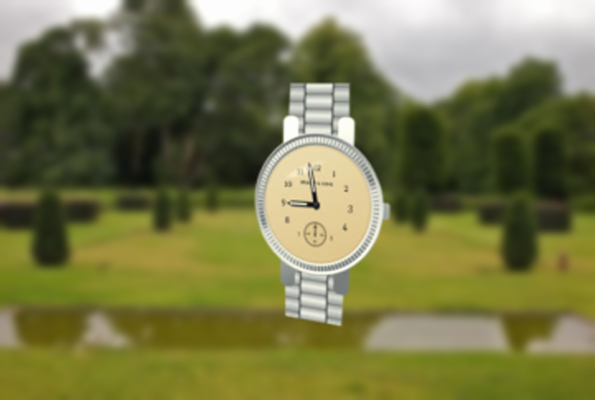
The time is 8:58
